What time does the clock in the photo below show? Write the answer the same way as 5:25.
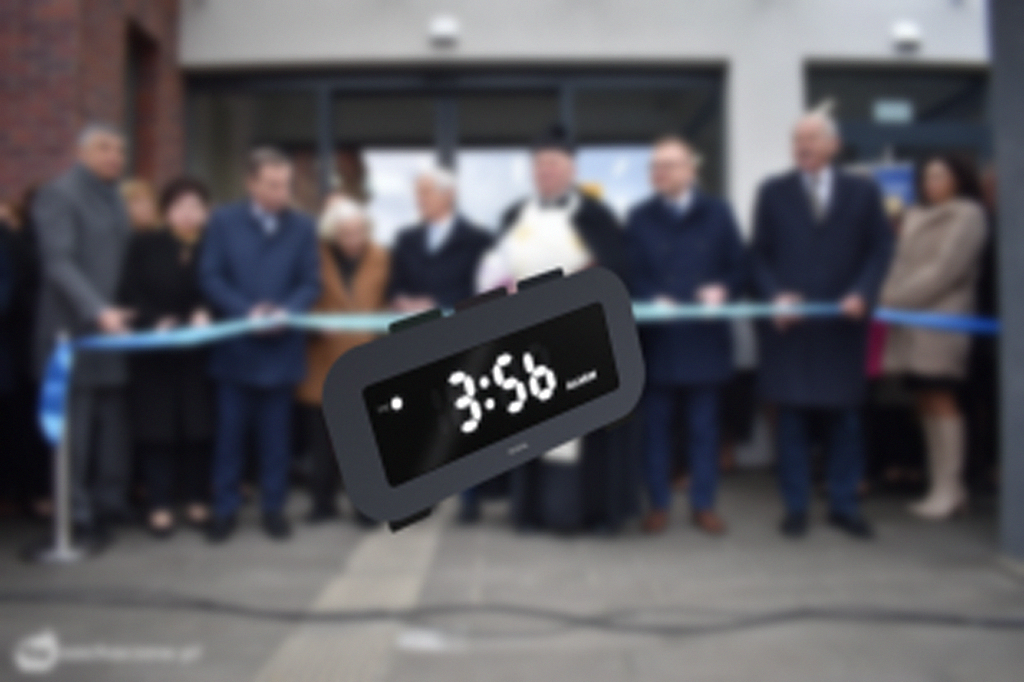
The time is 3:56
